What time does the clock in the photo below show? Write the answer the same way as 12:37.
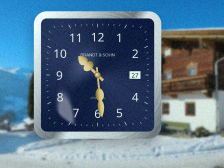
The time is 10:29
